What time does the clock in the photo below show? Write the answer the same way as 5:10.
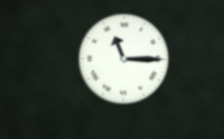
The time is 11:15
